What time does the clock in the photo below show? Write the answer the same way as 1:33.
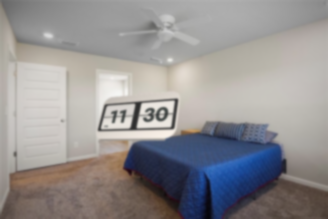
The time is 11:30
